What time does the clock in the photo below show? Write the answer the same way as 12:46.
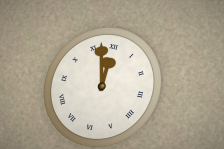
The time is 11:57
